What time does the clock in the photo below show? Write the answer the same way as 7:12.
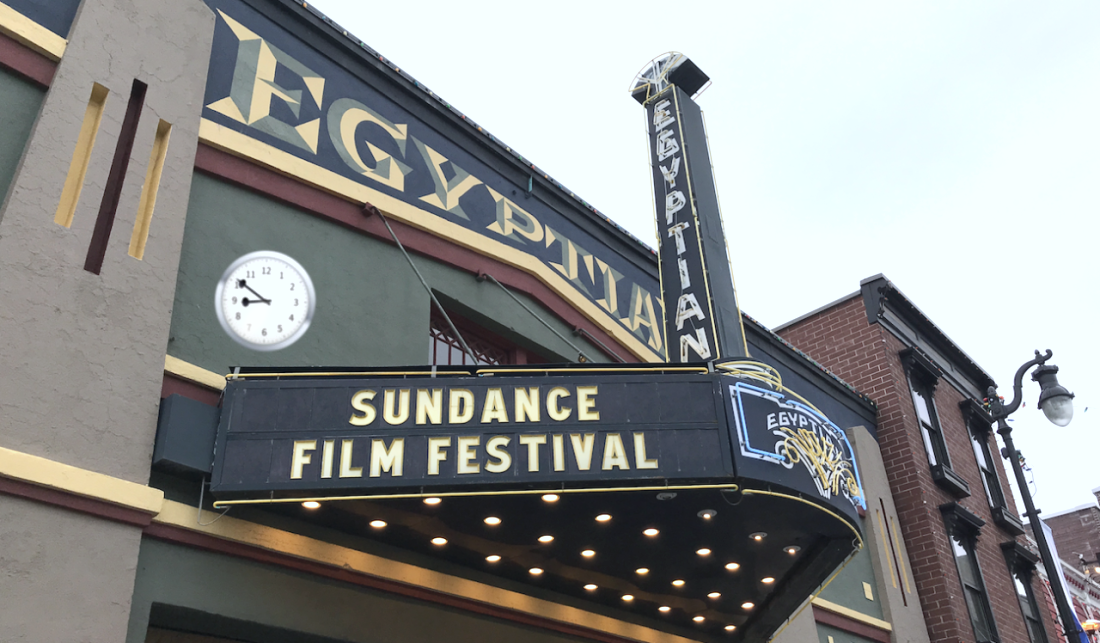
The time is 8:51
